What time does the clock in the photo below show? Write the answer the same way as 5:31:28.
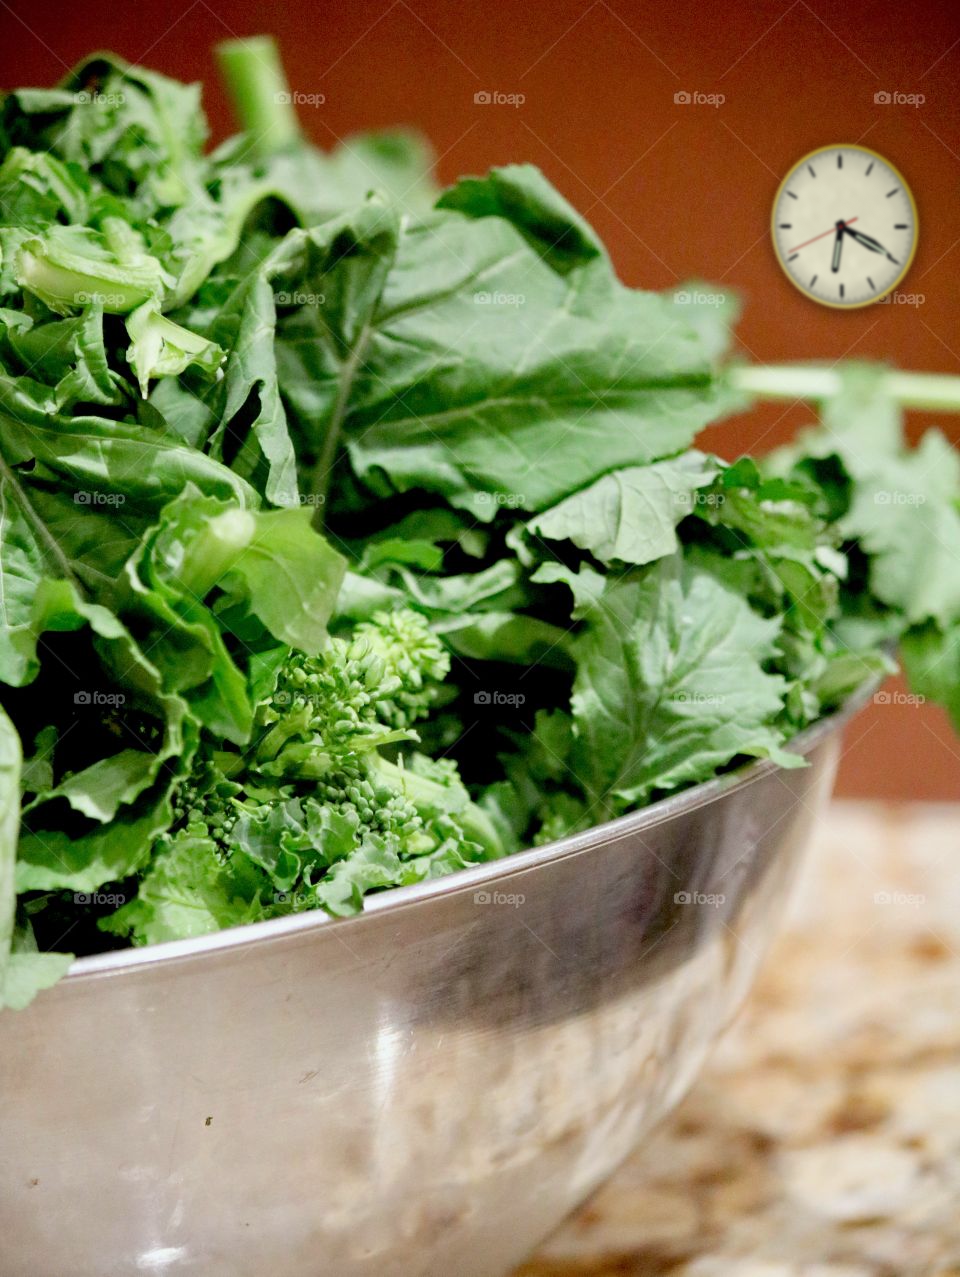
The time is 6:19:41
